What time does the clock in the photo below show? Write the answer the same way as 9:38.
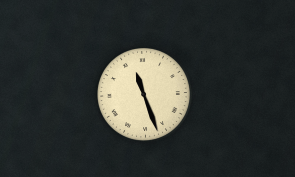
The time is 11:27
